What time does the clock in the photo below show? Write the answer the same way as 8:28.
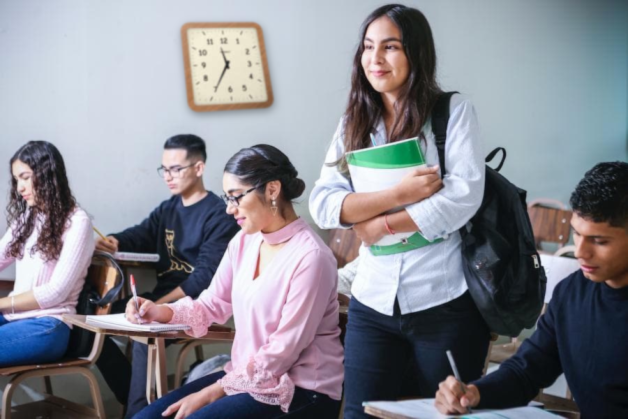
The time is 11:35
